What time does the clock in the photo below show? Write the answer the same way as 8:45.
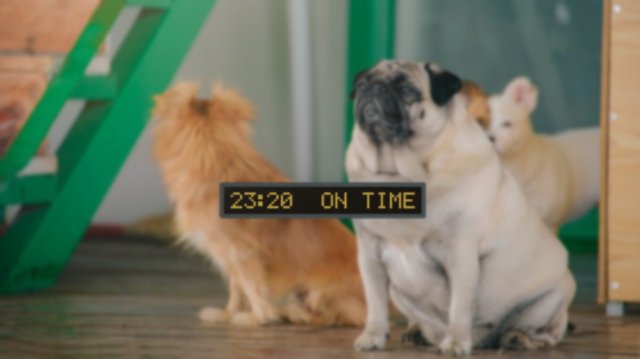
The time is 23:20
